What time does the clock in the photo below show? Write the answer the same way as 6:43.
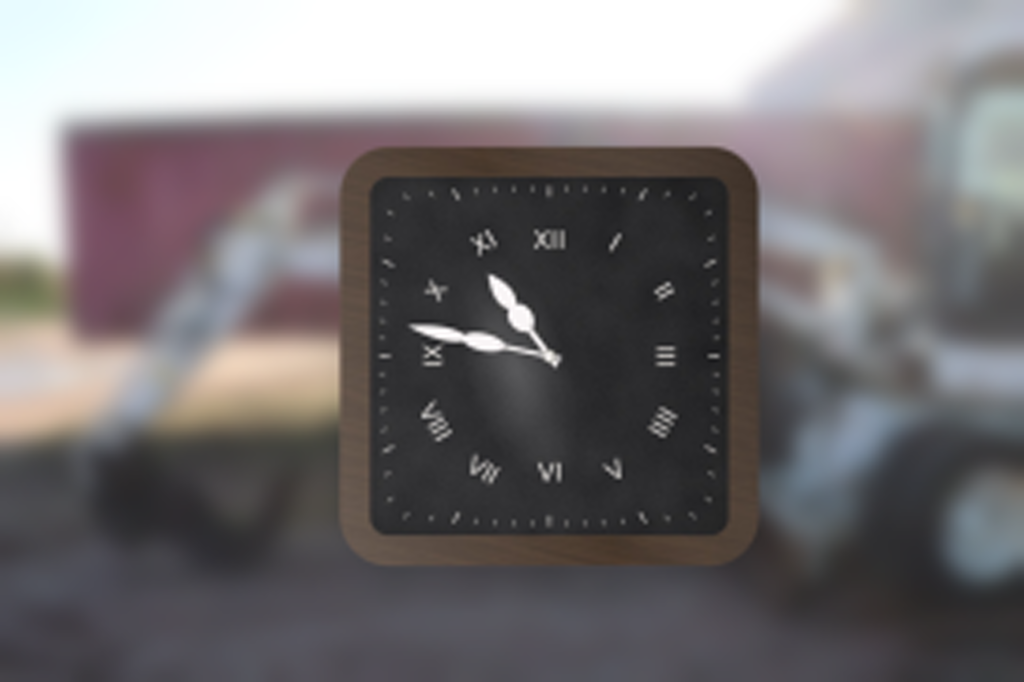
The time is 10:47
